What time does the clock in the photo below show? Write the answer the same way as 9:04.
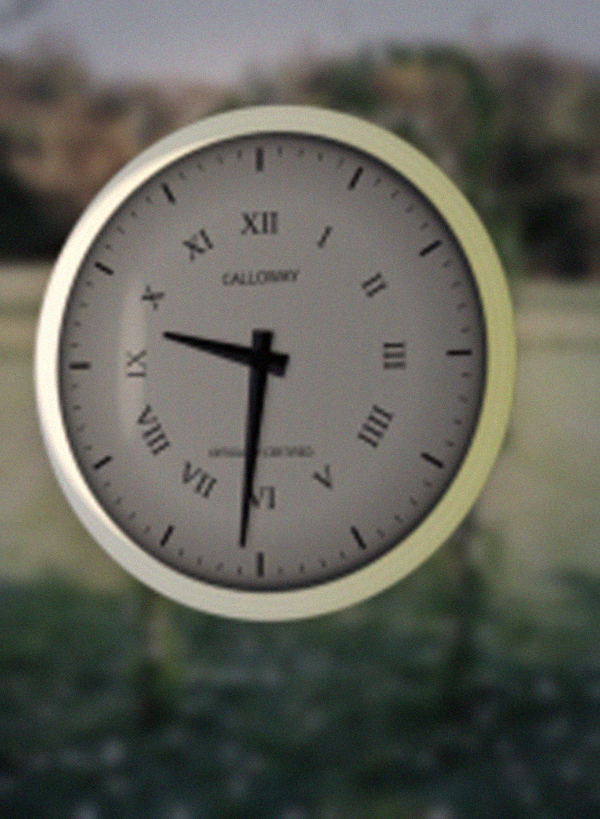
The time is 9:31
